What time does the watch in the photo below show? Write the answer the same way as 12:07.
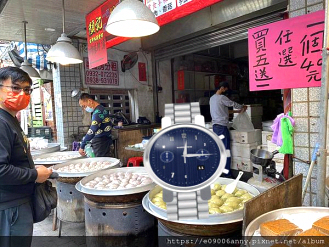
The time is 12:15
